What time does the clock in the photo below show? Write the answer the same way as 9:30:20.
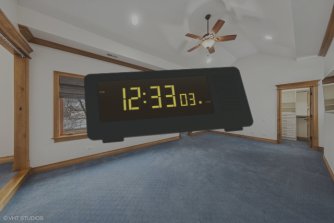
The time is 12:33:03
